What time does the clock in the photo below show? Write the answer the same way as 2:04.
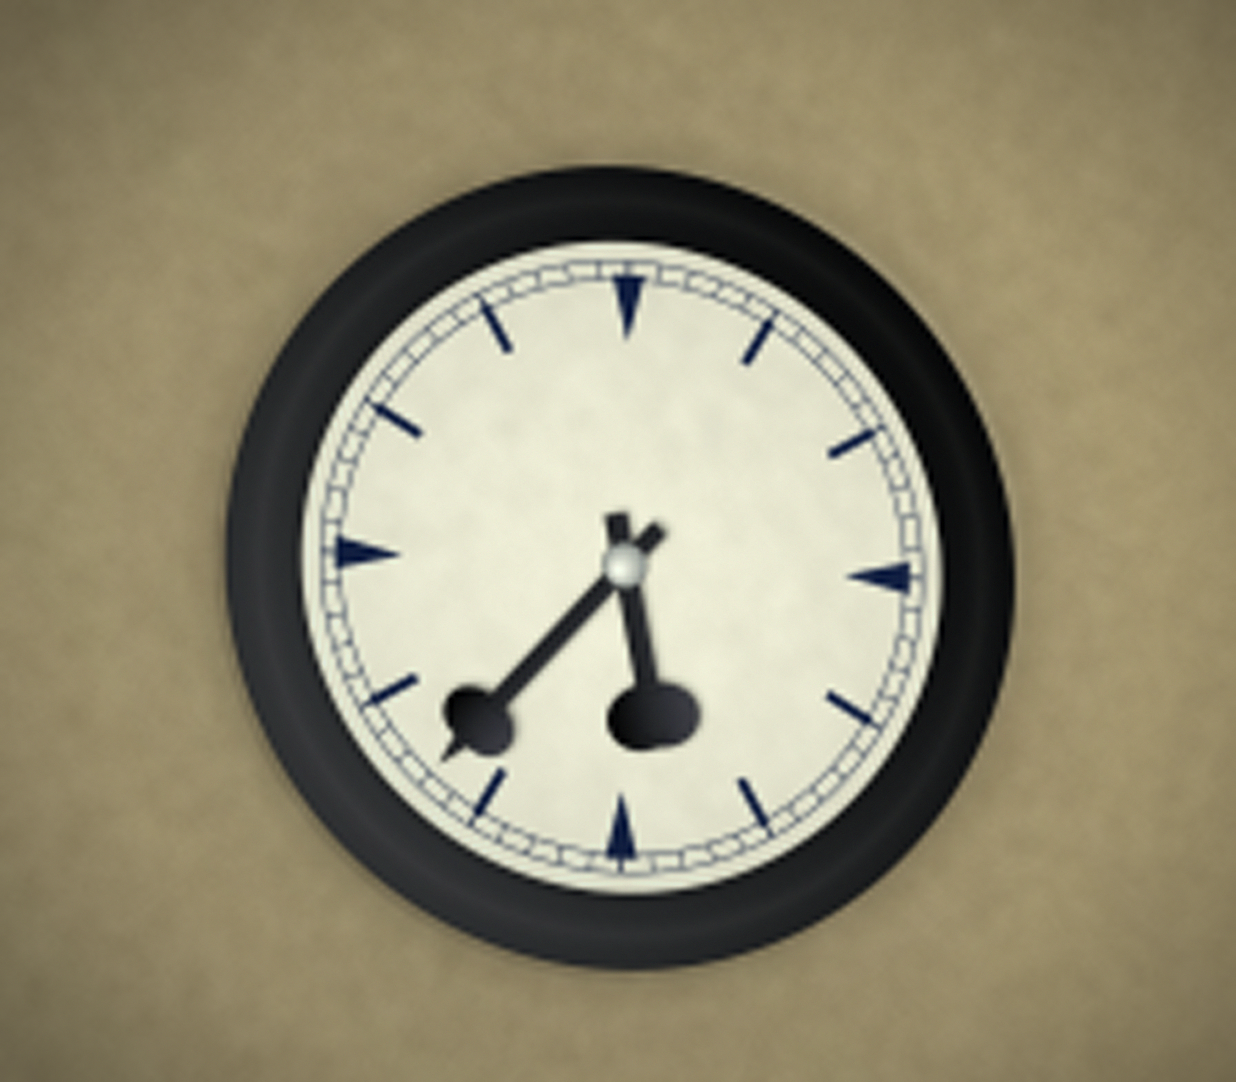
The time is 5:37
